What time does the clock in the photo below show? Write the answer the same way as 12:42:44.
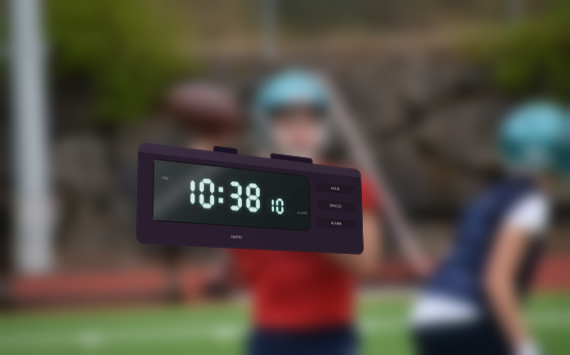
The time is 10:38:10
